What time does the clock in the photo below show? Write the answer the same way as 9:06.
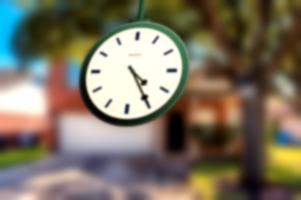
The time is 4:25
